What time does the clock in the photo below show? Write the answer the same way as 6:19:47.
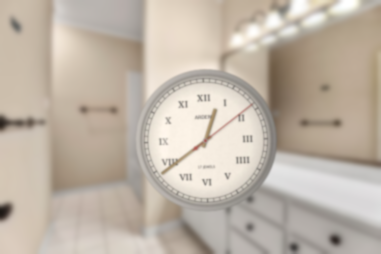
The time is 12:39:09
